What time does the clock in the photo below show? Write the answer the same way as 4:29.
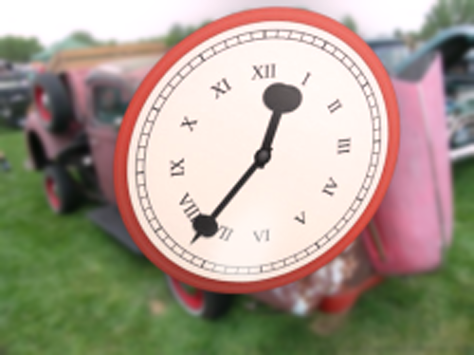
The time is 12:37
